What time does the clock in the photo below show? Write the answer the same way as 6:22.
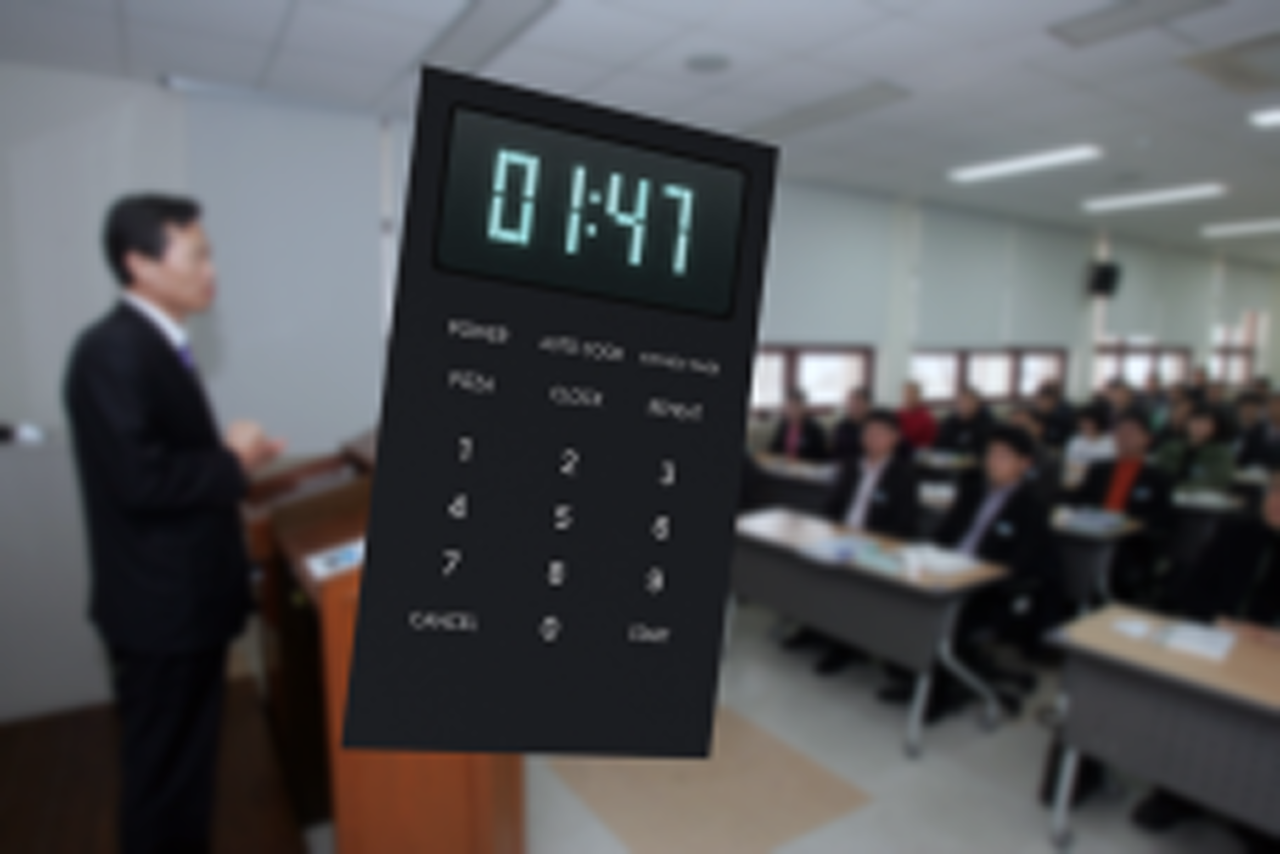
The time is 1:47
